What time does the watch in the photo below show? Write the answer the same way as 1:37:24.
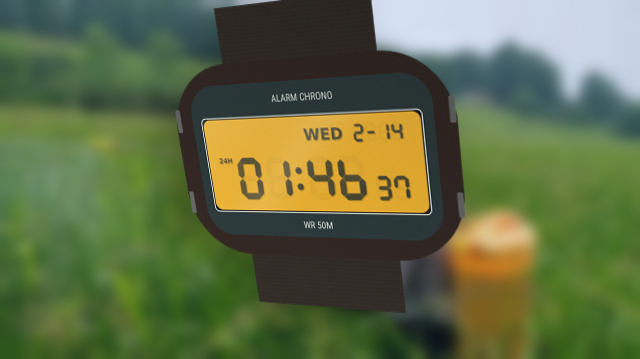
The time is 1:46:37
